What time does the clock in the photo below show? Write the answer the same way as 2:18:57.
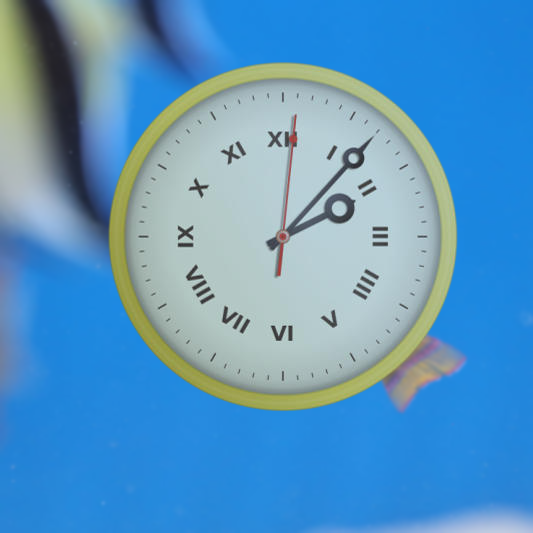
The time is 2:07:01
